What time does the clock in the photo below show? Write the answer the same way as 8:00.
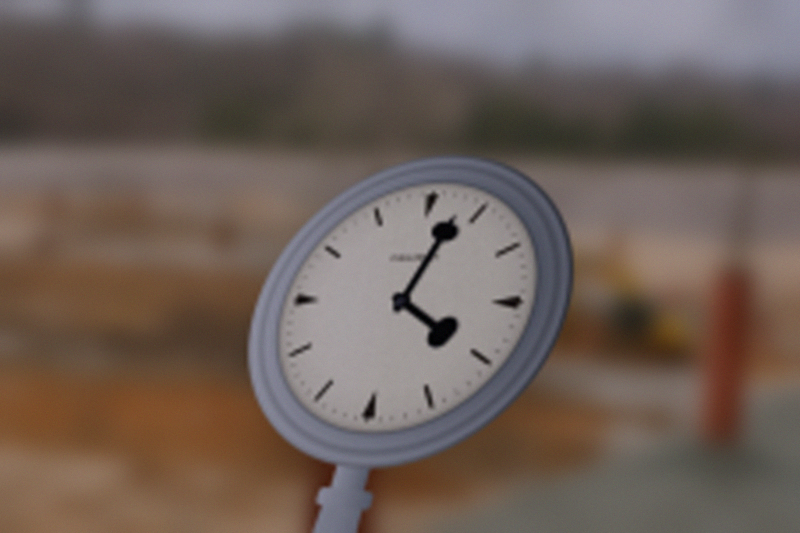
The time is 4:03
